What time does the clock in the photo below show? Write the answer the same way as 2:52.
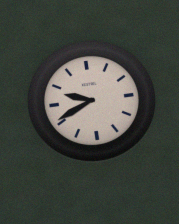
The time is 9:41
